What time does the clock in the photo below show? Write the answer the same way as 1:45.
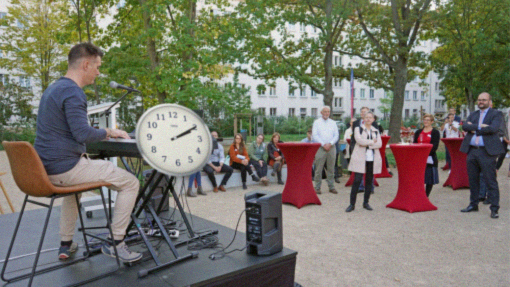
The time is 2:10
